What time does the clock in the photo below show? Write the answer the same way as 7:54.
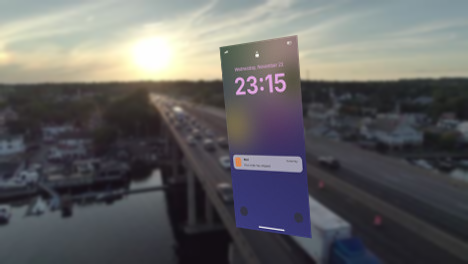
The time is 23:15
